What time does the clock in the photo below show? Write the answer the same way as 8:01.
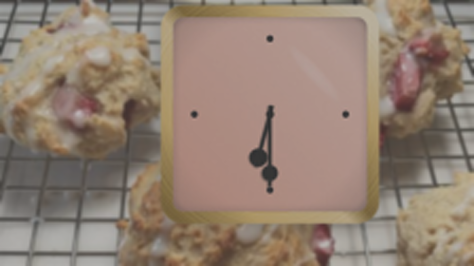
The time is 6:30
